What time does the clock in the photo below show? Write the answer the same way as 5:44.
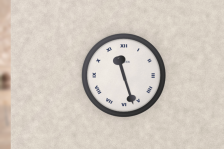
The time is 11:27
